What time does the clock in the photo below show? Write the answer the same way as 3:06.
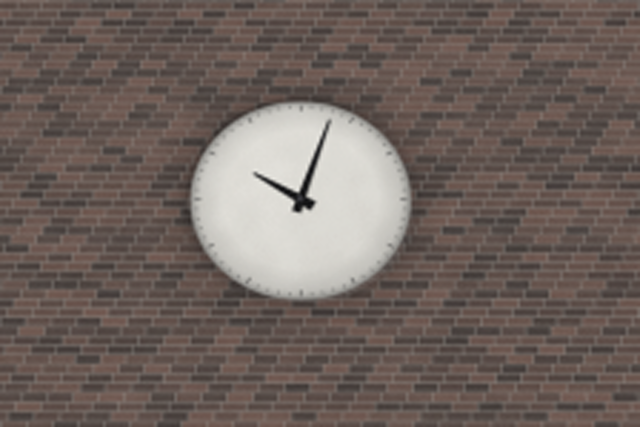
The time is 10:03
